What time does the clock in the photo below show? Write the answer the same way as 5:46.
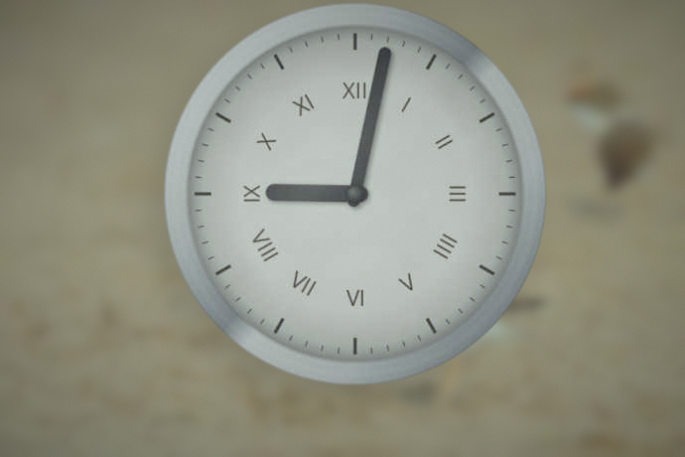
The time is 9:02
